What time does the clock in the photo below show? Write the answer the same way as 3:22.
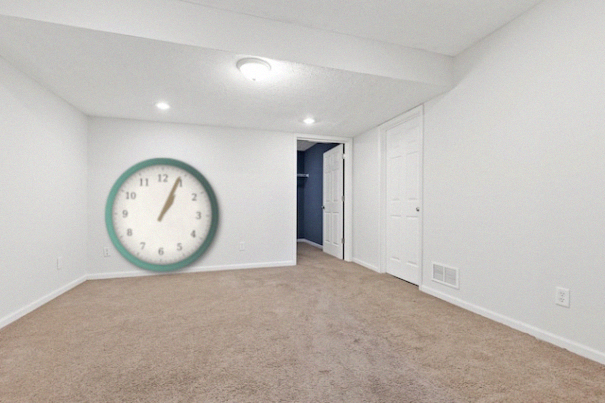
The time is 1:04
